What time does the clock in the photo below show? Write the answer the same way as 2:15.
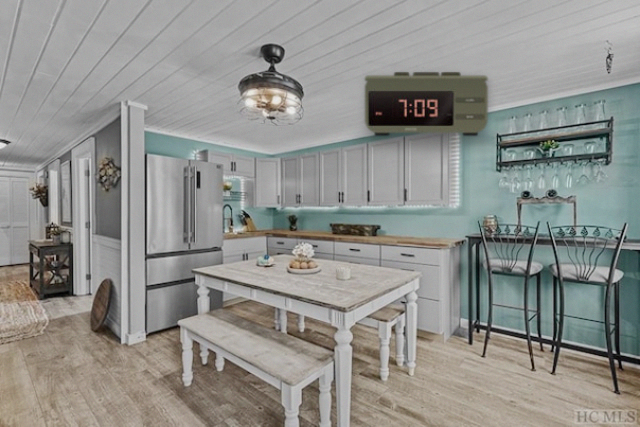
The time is 7:09
